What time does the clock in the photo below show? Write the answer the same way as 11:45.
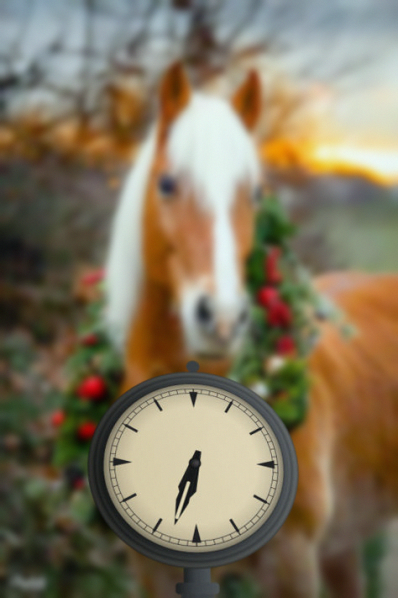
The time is 6:33
